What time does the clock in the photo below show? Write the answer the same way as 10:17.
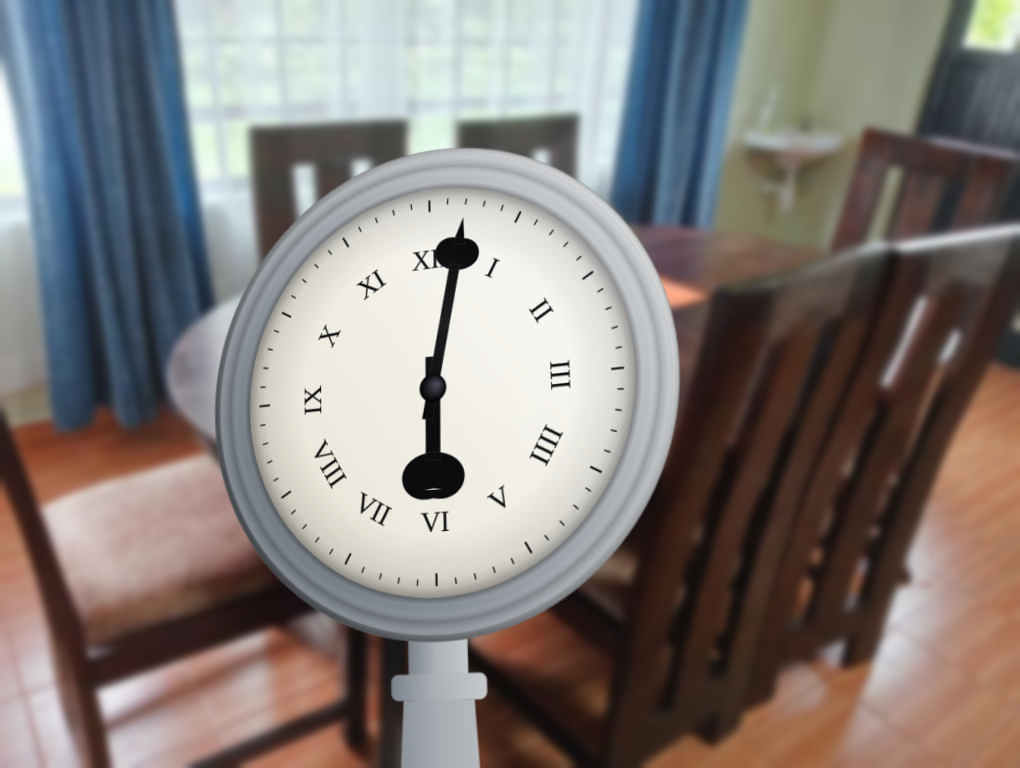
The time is 6:02
